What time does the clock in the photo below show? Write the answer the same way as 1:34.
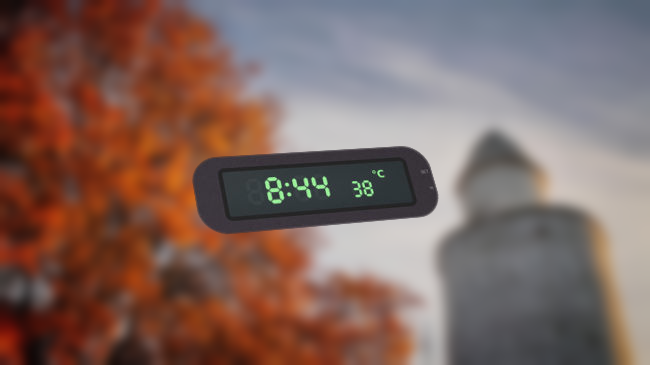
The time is 8:44
